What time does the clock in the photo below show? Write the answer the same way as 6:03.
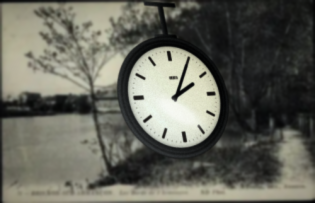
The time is 2:05
